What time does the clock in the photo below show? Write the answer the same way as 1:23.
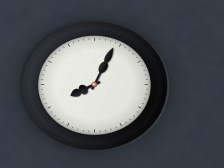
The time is 8:04
